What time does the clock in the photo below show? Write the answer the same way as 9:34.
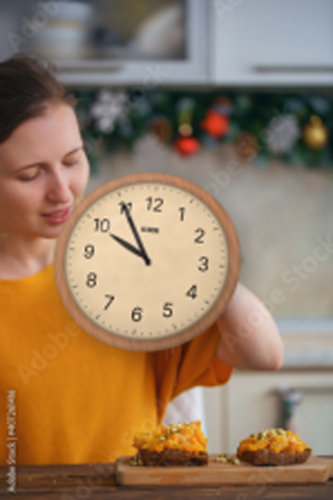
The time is 9:55
